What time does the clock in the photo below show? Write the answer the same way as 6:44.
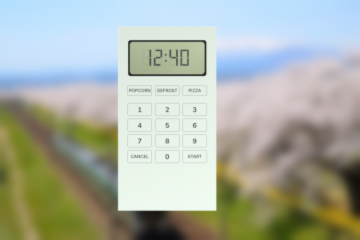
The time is 12:40
